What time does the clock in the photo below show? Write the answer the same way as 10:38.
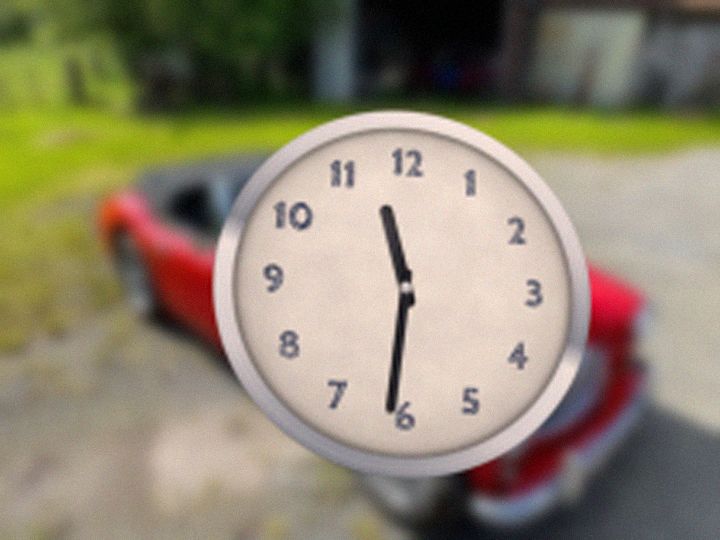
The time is 11:31
